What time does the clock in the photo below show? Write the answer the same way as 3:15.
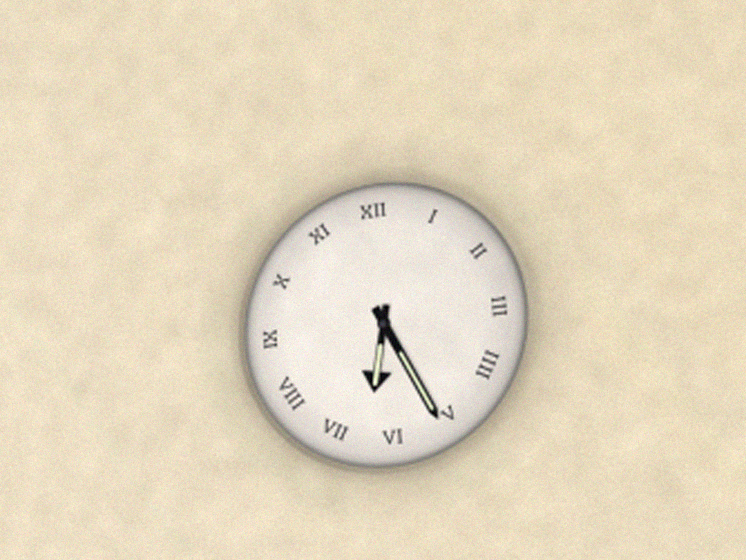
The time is 6:26
